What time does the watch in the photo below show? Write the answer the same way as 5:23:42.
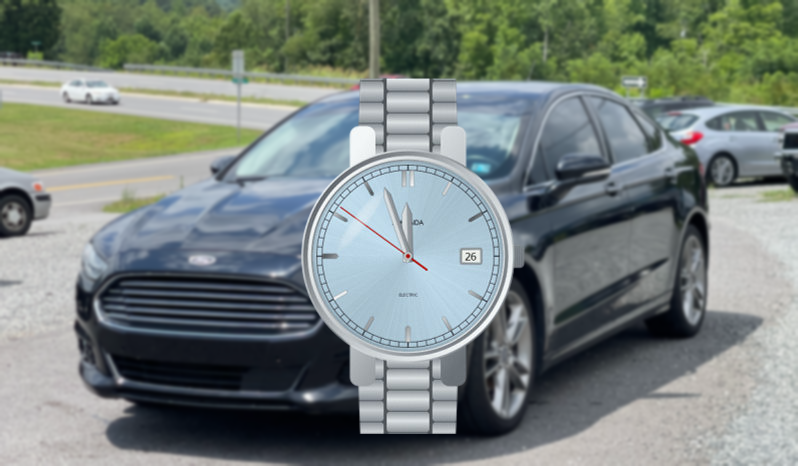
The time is 11:56:51
